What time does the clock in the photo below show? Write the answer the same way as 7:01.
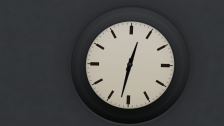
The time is 12:32
